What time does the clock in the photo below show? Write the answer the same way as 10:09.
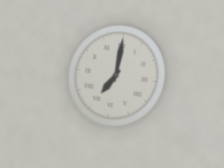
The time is 7:00
